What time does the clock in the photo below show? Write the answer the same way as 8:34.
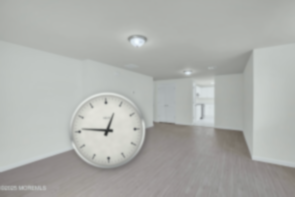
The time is 12:46
